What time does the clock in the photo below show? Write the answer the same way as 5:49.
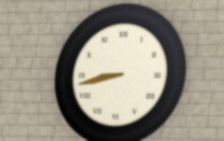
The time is 8:43
